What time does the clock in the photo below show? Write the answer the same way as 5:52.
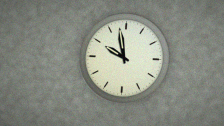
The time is 9:58
